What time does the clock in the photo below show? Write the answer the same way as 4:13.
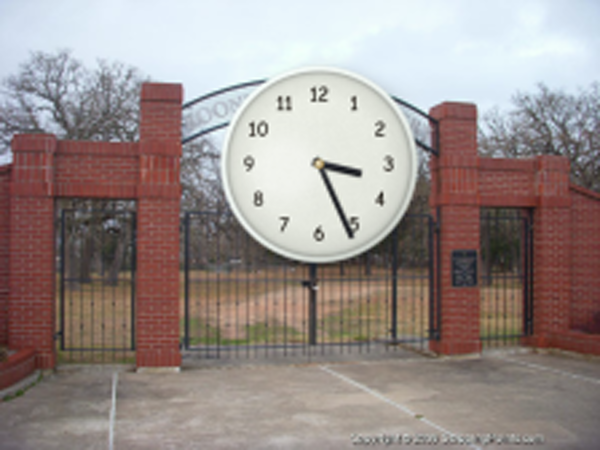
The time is 3:26
